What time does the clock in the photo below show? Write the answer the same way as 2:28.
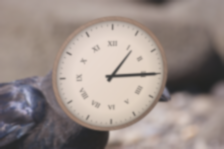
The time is 1:15
